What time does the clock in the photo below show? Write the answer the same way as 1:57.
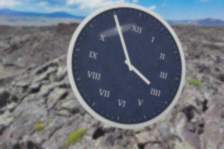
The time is 3:55
